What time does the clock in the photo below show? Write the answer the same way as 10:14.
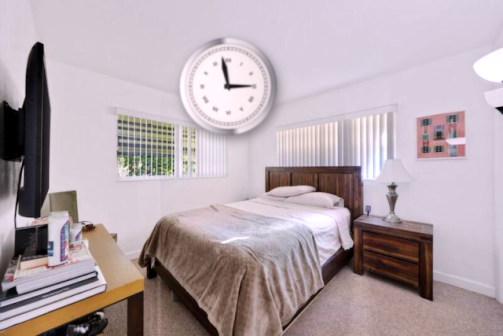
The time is 2:58
